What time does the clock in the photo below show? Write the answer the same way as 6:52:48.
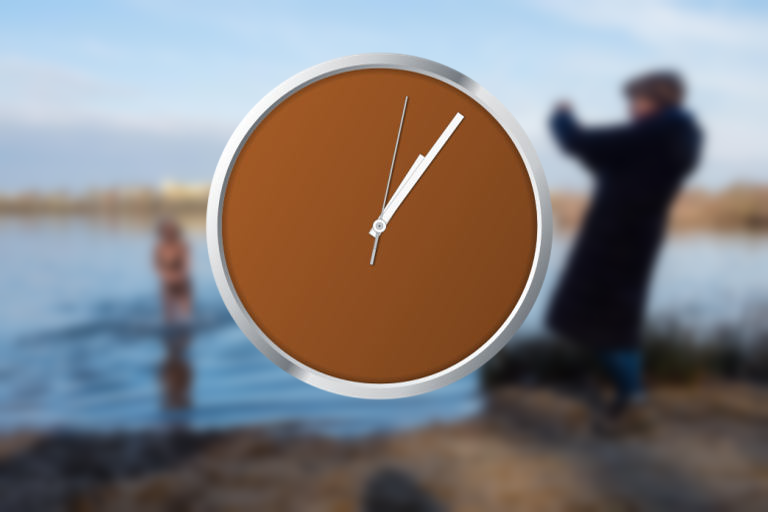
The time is 1:06:02
